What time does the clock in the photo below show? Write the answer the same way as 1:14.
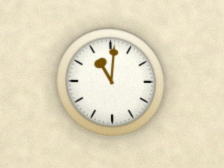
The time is 11:01
